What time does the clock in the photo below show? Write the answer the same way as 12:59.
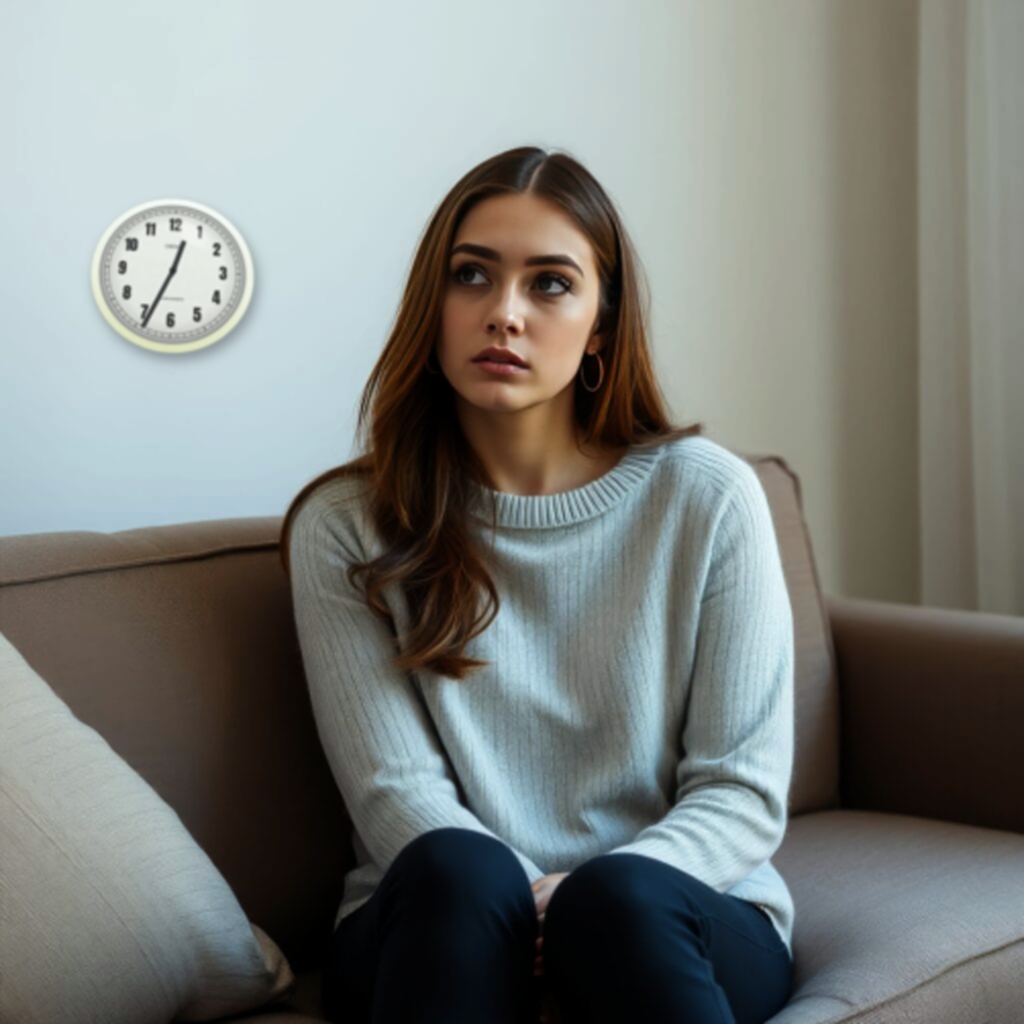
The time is 12:34
